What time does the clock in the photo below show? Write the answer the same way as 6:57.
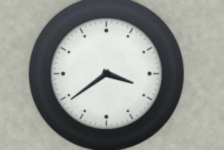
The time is 3:39
